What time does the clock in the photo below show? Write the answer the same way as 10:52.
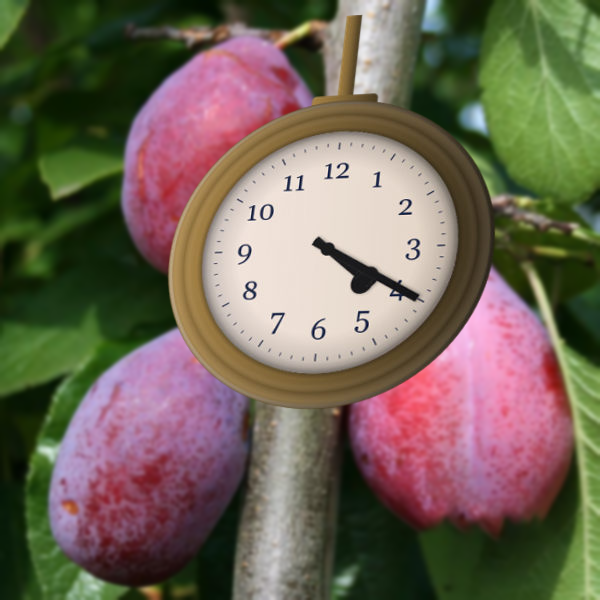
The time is 4:20
